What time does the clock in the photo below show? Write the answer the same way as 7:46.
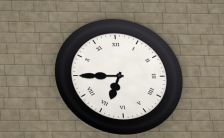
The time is 6:45
